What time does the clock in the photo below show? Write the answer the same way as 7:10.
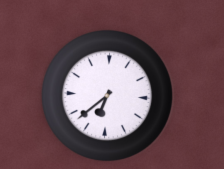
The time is 6:38
